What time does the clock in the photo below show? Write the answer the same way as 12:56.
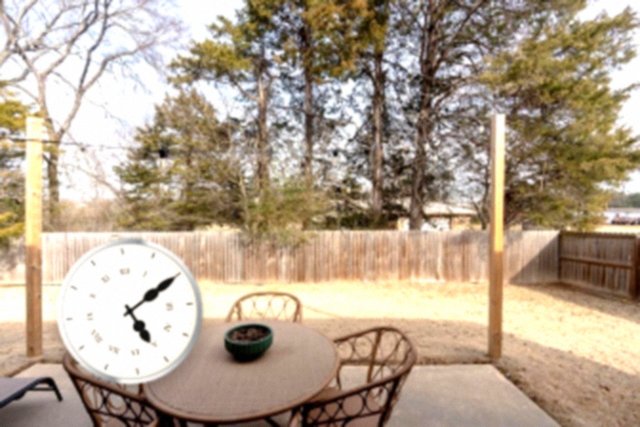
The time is 5:10
